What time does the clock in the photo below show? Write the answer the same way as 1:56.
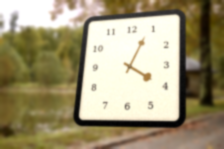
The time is 4:04
